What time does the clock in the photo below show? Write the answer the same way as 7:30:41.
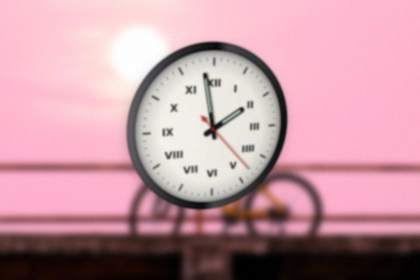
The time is 1:58:23
